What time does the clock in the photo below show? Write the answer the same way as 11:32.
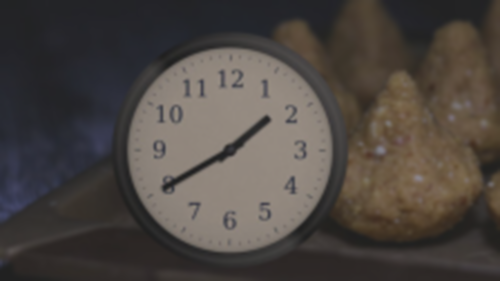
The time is 1:40
